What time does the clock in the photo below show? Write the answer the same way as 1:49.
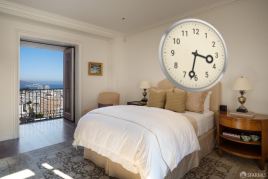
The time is 3:32
